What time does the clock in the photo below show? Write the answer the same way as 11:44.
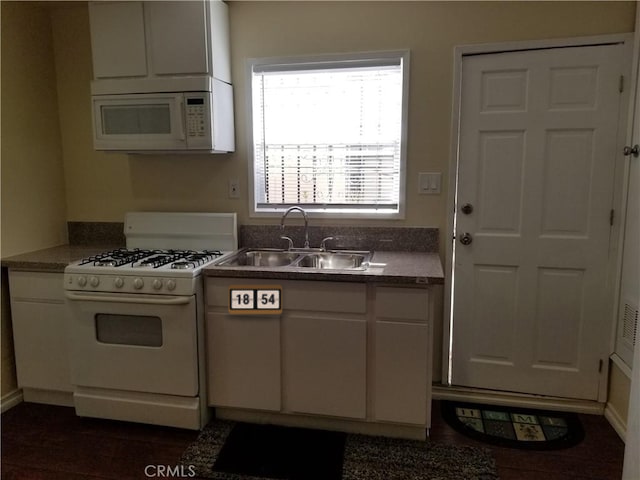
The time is 18:54
